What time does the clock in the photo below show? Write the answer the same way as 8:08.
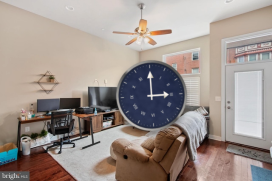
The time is 3:00
